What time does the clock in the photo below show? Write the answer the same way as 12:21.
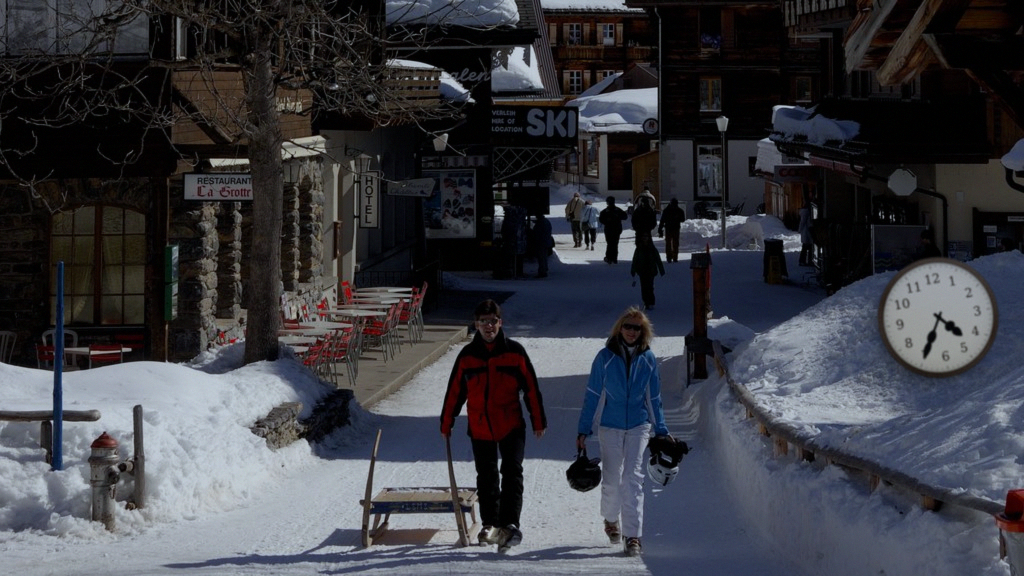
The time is 4:35
